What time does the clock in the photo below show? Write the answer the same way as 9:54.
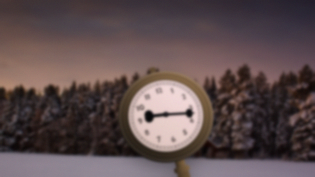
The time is 9:17
